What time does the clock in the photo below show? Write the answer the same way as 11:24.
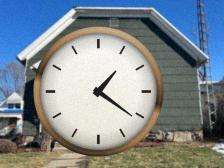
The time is 1:21
